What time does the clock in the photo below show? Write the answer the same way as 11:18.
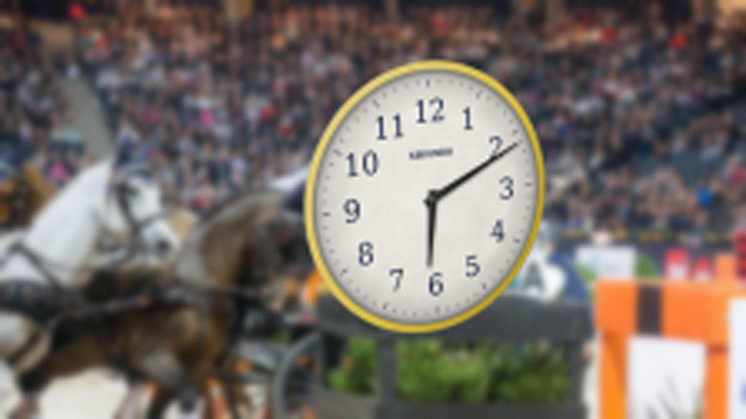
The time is 6:11
